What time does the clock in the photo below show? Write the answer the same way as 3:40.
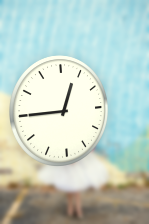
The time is 12:45
